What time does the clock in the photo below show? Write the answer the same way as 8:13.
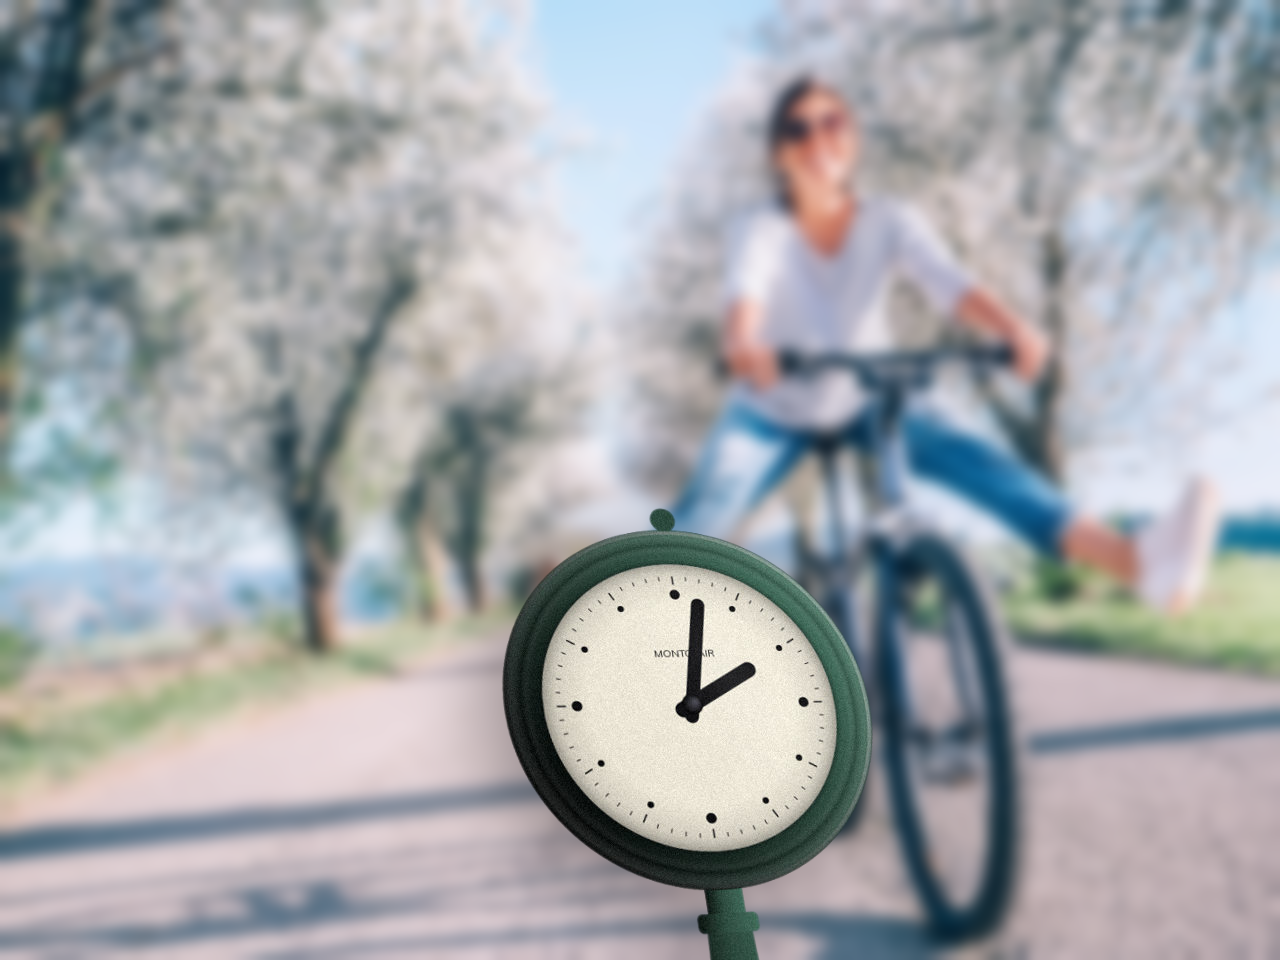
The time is 2:02
